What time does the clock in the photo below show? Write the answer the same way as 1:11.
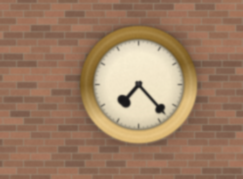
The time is 7:23
